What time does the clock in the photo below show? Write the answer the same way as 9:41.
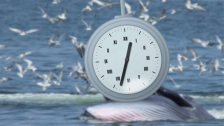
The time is 12:33
